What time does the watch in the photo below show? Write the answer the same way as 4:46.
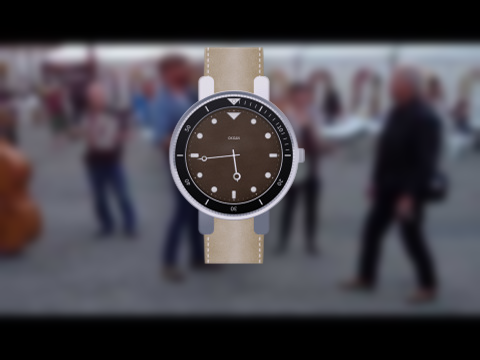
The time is 5:44
